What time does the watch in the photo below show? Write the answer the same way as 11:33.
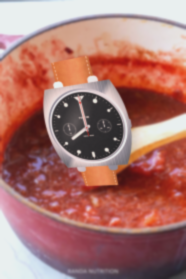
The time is 8:00
